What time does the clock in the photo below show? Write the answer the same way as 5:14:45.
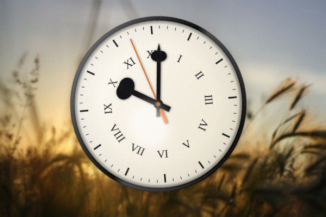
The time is 10:00:57
